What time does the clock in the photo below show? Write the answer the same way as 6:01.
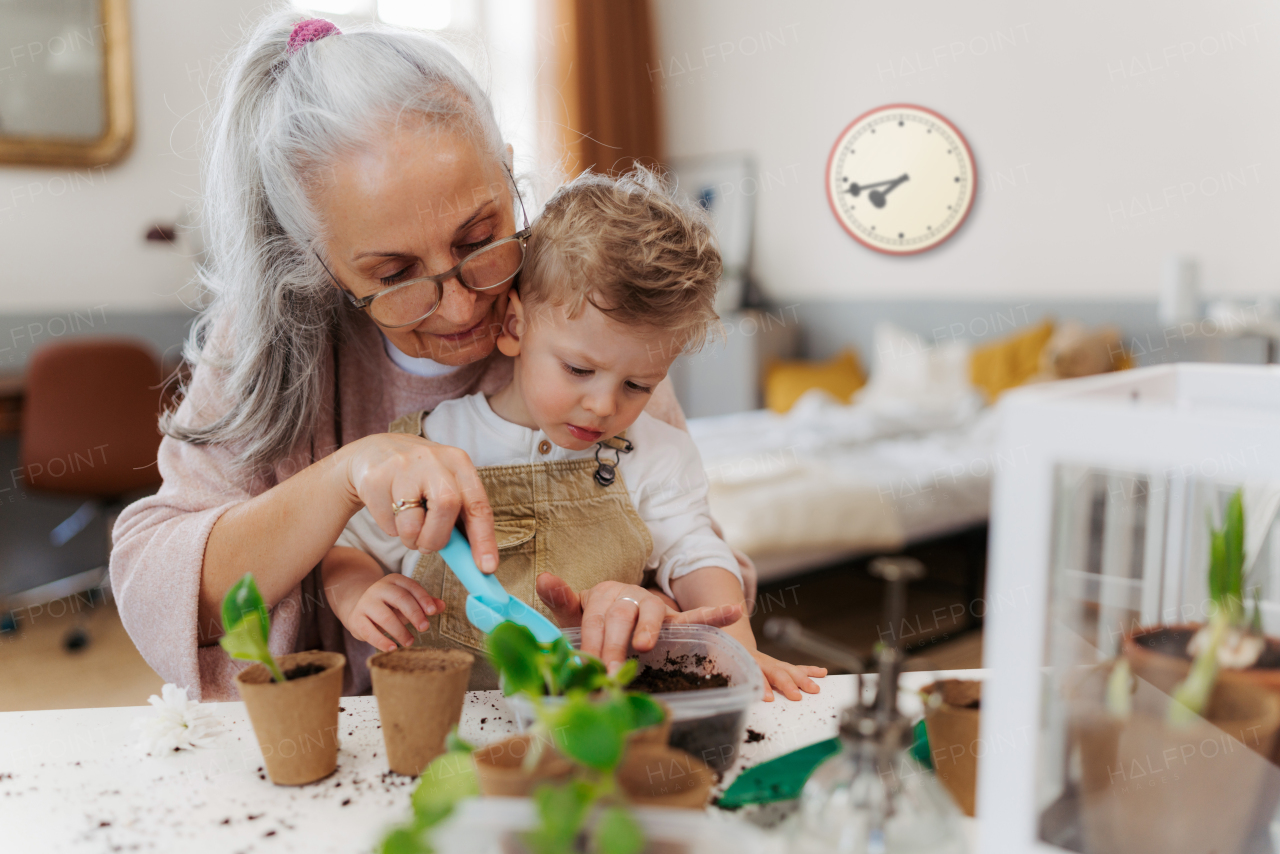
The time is 7:43
